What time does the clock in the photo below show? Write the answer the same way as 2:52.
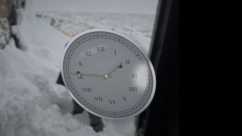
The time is 1:46
